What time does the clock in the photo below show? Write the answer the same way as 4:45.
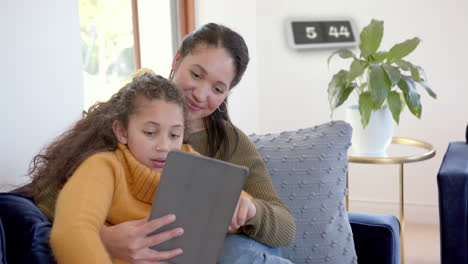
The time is 5:44
